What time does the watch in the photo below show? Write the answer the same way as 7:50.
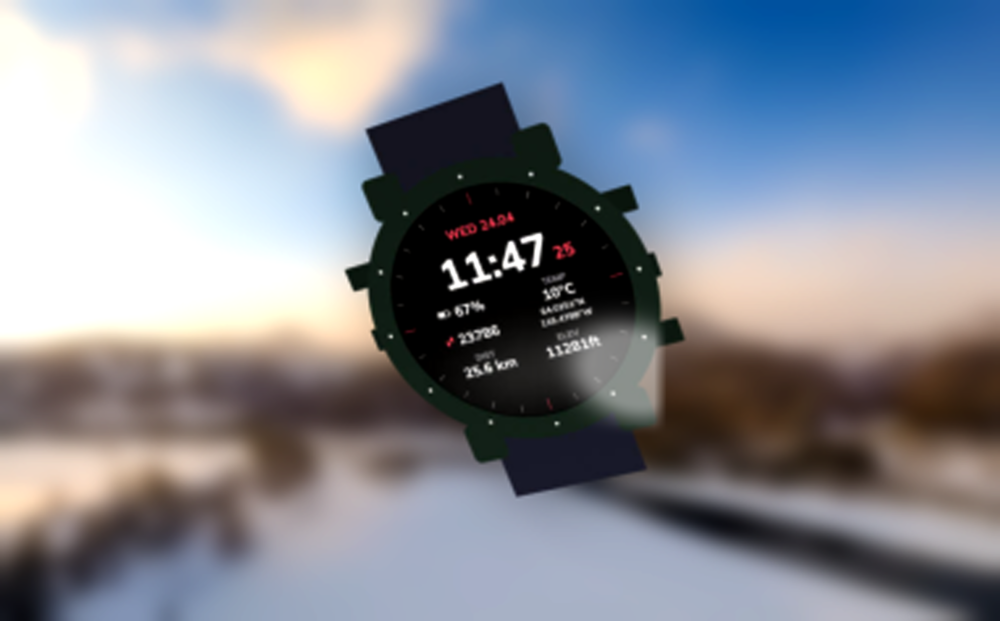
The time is 11:47
